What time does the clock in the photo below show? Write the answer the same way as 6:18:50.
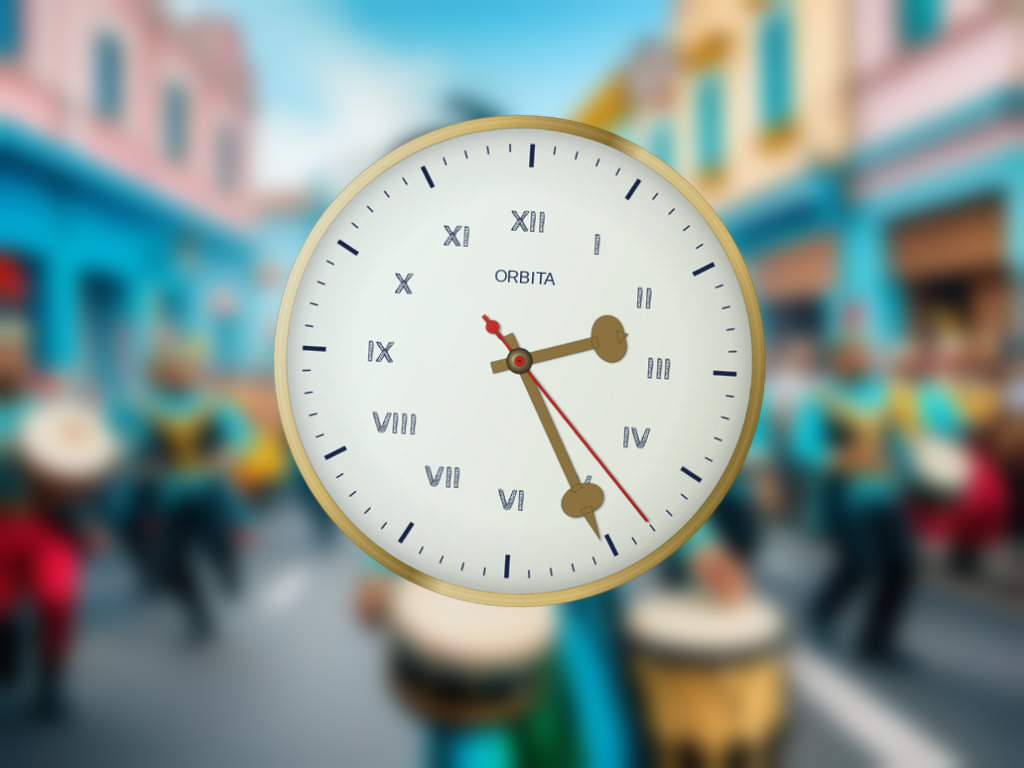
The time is 2:25:23
